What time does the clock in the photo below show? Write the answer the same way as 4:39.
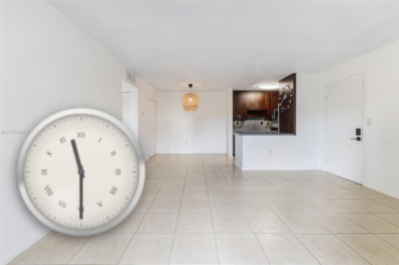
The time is 11:30
